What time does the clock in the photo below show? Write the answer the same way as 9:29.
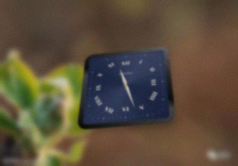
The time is 11:27
